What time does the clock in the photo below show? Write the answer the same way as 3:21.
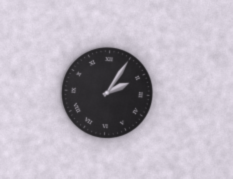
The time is 2:05
